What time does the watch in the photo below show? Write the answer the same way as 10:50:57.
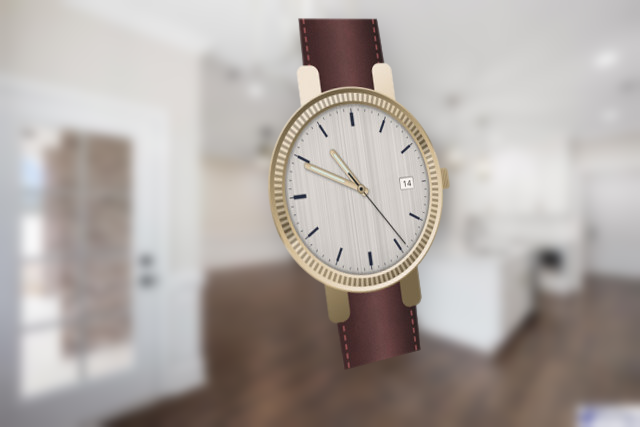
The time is 10:49:24
